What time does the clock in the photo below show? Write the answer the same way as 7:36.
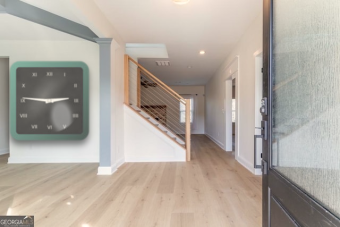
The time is 2:46
